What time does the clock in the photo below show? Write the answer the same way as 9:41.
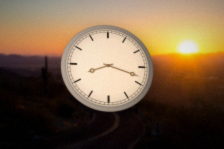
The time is 8:18
